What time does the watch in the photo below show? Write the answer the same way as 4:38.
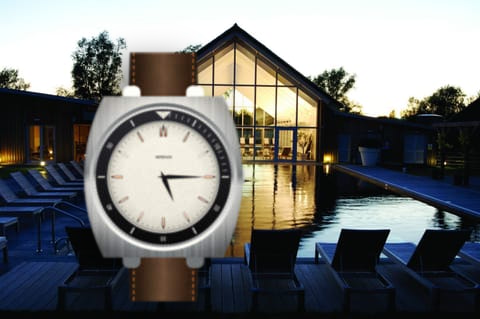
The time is 5:15
